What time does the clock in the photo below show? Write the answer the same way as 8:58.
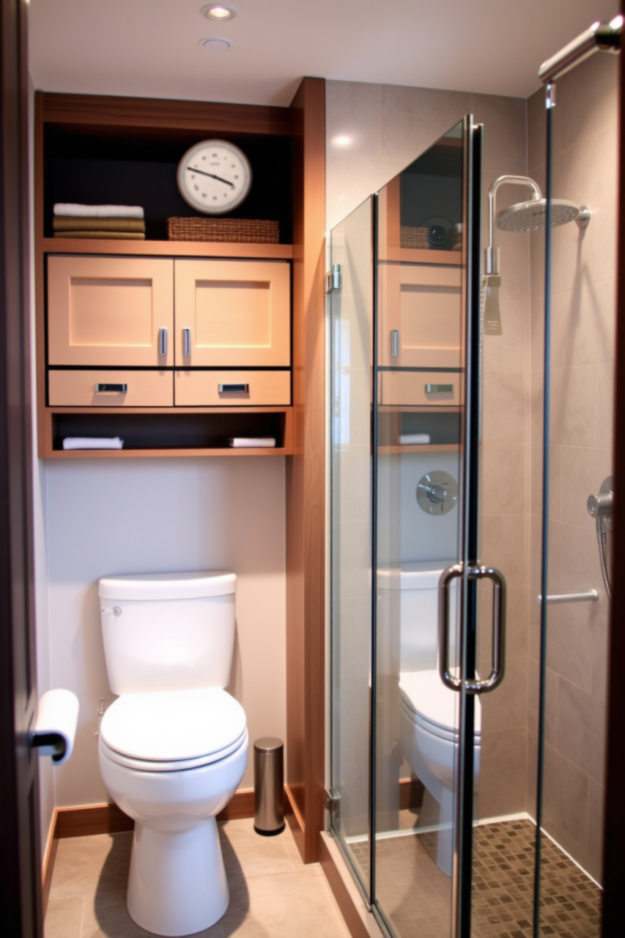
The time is 3:48
